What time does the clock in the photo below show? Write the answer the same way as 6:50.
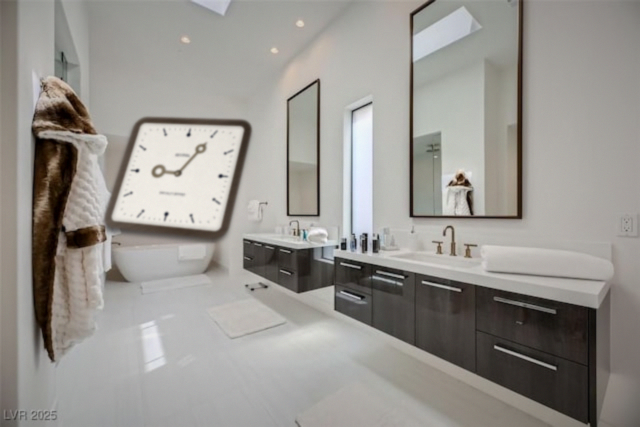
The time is 9:05
